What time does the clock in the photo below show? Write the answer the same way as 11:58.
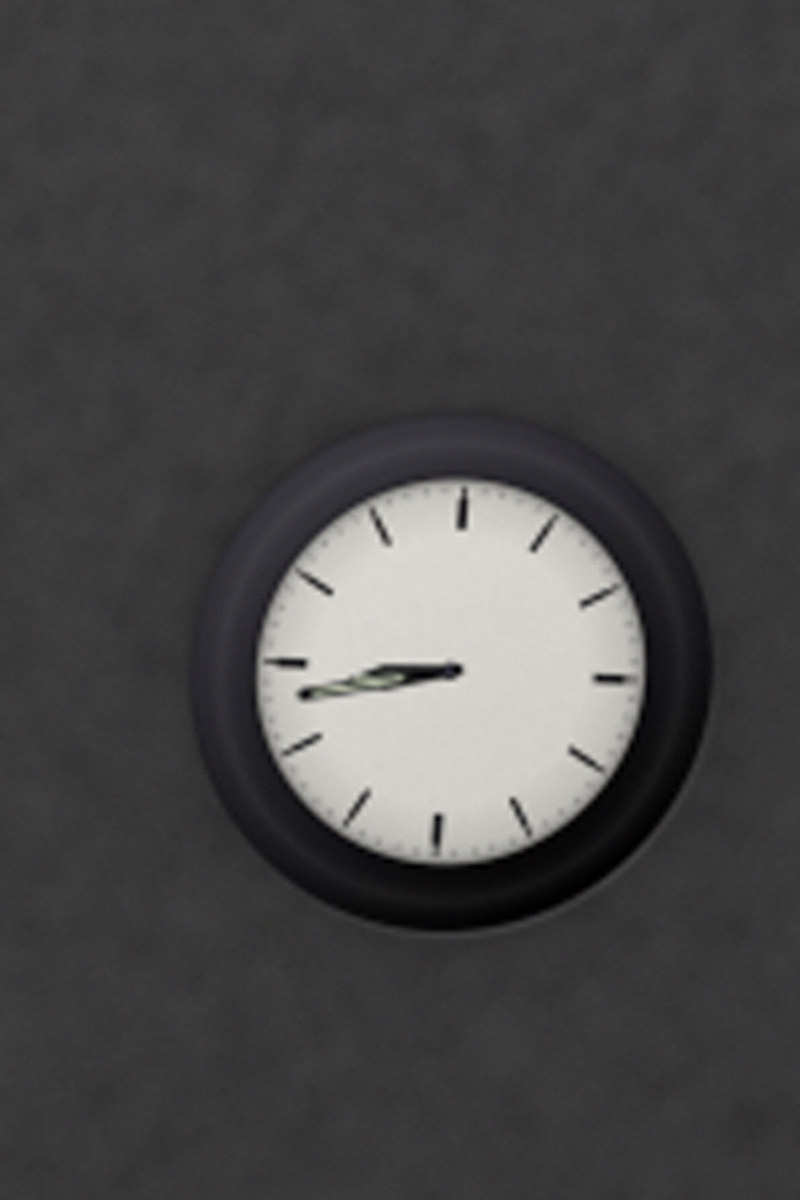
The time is 8:43
